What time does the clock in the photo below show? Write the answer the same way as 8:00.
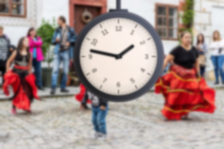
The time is 1:47
